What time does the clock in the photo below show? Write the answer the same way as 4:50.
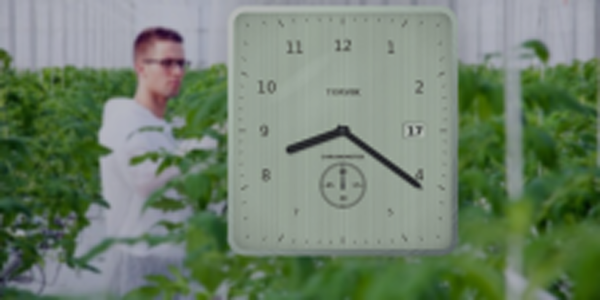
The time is 8:21
